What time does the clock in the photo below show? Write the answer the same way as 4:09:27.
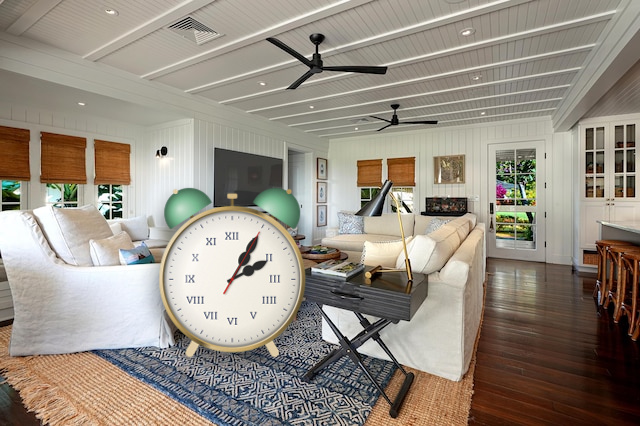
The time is 2:05:05
